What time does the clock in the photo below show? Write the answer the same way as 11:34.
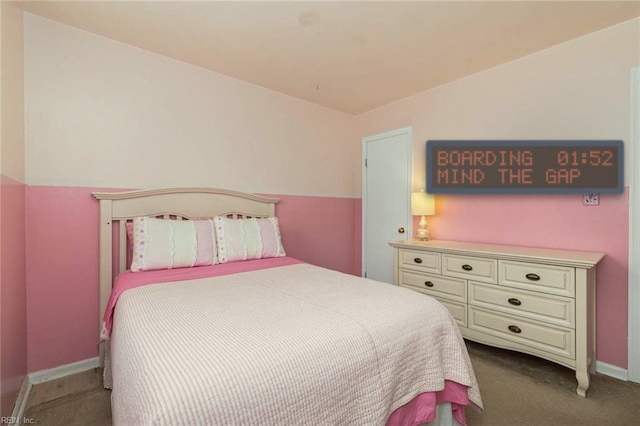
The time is 1:52
